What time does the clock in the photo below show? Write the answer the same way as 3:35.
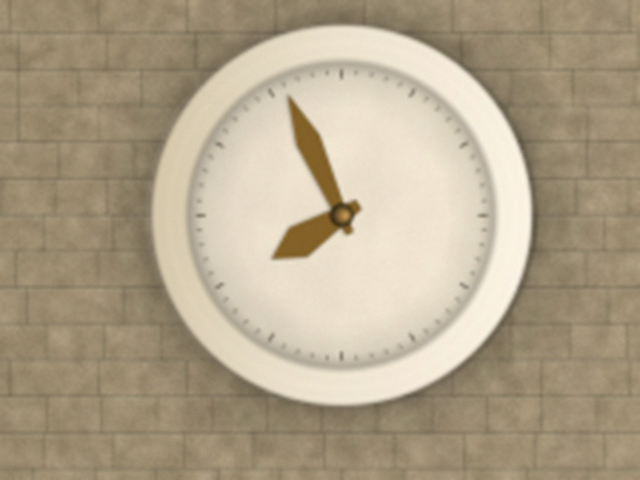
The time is 7:56
